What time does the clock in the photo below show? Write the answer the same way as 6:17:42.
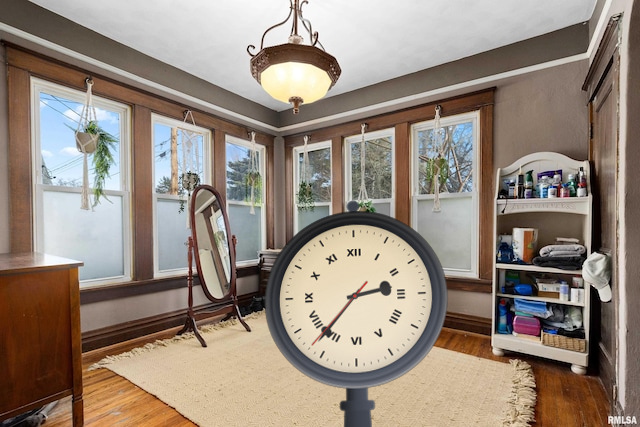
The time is 2:36:37
